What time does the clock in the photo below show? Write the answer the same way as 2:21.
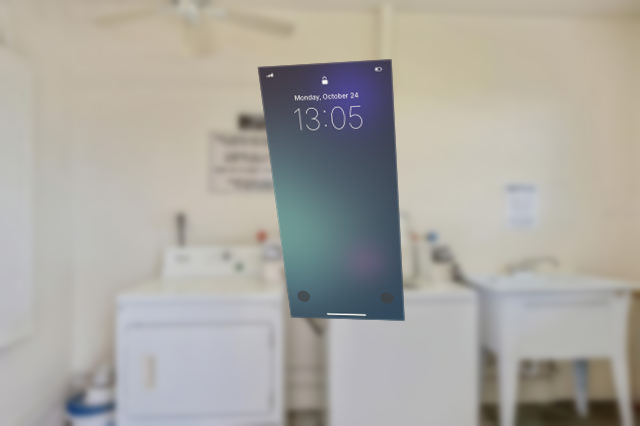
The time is 13:05
